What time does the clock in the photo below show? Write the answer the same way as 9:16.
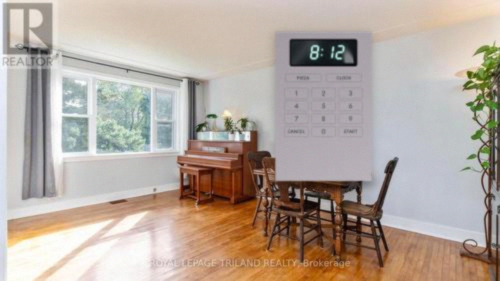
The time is 8:12
